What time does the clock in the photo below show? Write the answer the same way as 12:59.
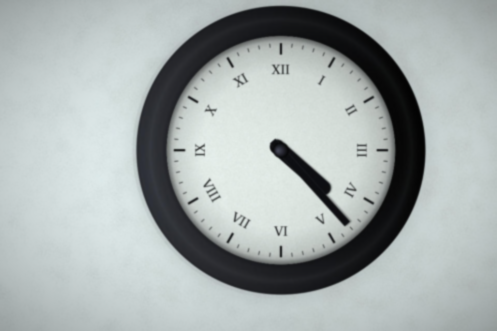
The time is 4:23
